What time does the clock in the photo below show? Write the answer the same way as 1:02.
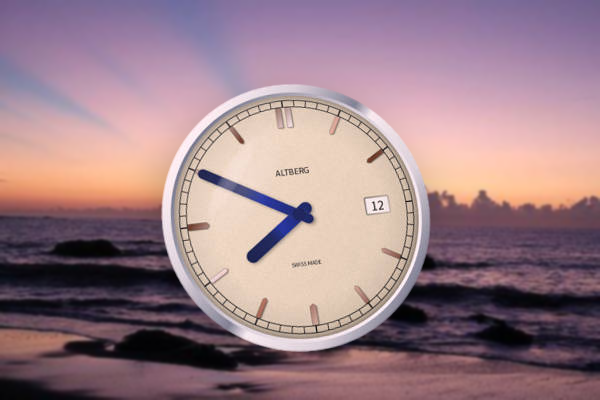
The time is 7:50
